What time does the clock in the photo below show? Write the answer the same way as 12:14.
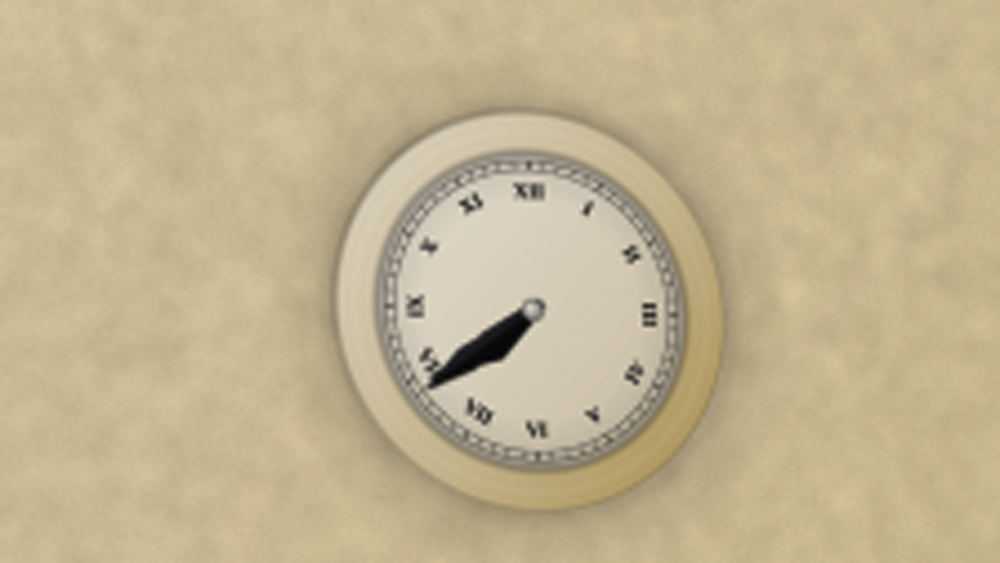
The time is 7:39
